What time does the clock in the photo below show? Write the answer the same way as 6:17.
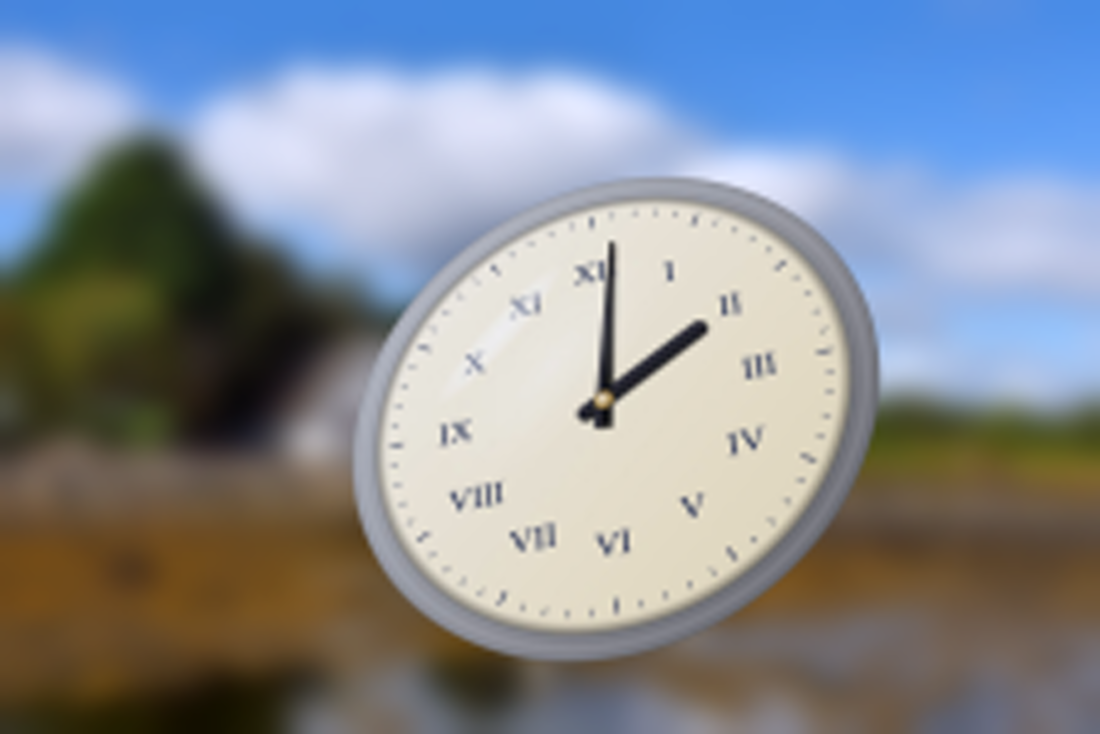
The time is 2:01
